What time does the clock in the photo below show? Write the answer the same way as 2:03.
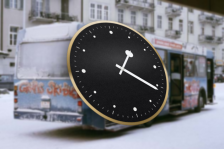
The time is 1:21
